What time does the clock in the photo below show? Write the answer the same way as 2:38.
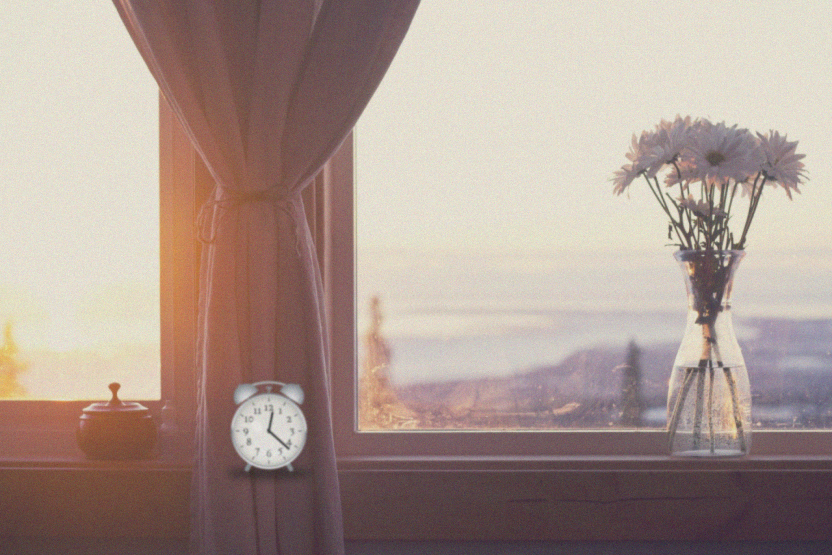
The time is 12:22
